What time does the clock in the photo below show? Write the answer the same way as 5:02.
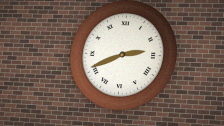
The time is 2:41
